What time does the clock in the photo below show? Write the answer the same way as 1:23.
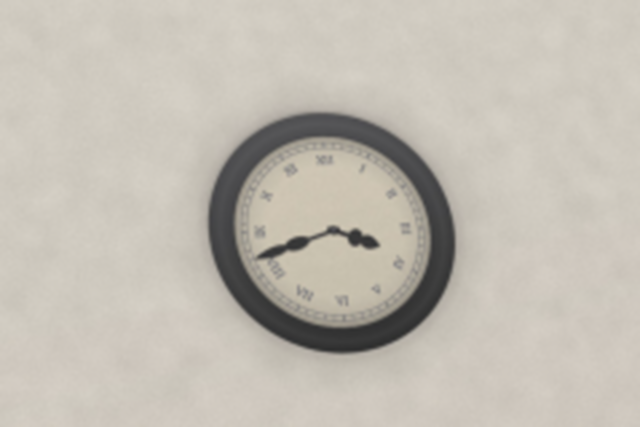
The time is 3:42
